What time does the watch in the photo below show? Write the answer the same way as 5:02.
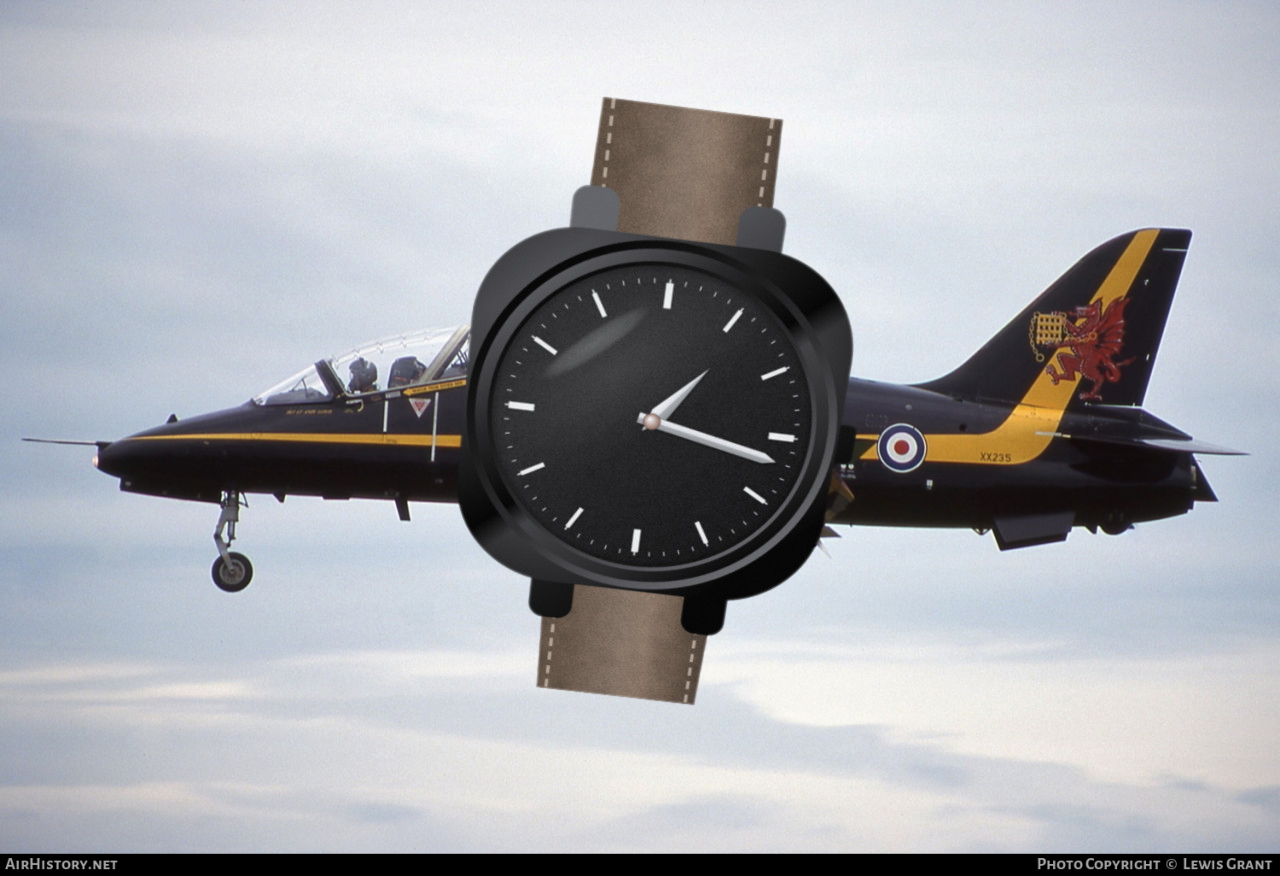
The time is 1:17
